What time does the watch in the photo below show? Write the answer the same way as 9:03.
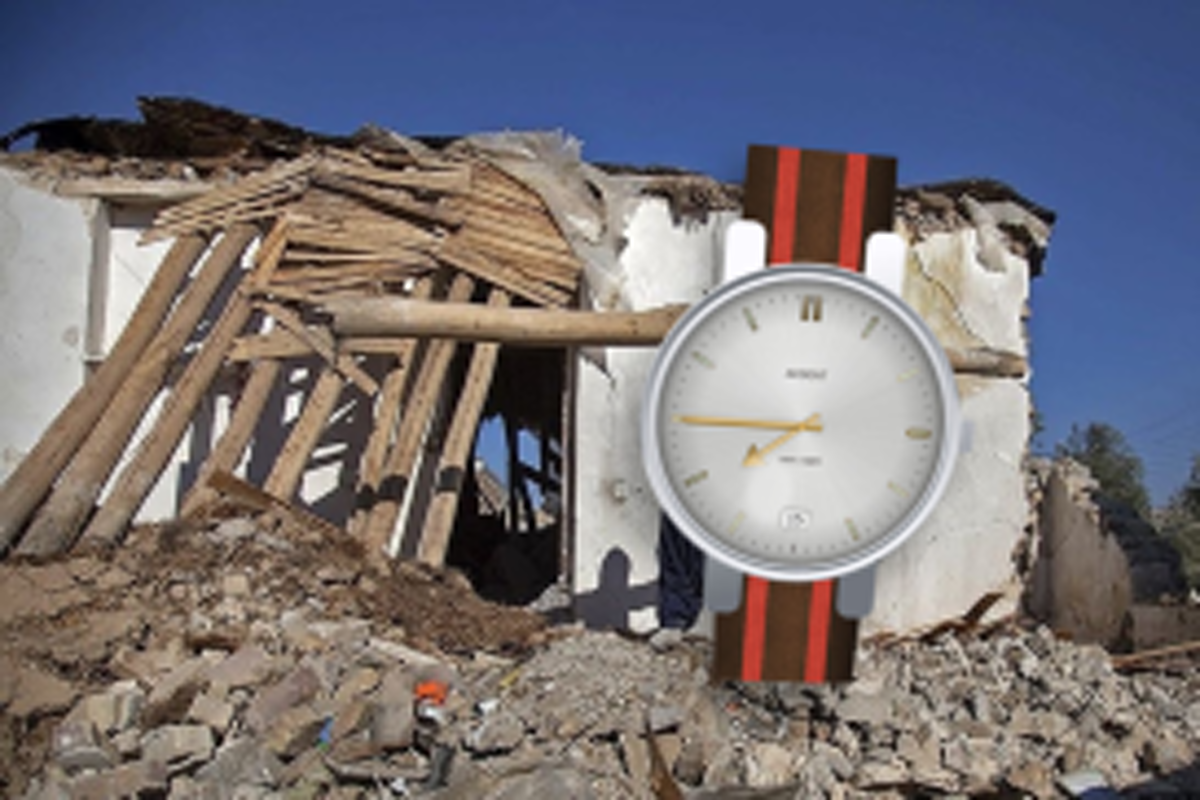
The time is 7:45
